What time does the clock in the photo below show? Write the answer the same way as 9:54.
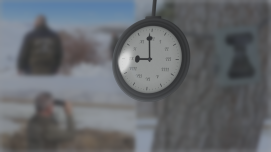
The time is 8:59
